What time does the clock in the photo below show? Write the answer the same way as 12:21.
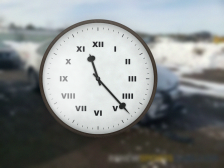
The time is 11:23
